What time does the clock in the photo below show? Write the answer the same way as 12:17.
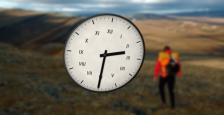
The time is 2:30
